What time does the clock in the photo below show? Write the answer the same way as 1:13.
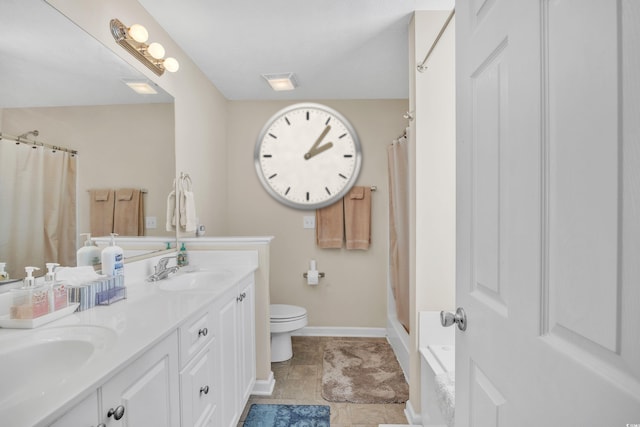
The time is 2:06
